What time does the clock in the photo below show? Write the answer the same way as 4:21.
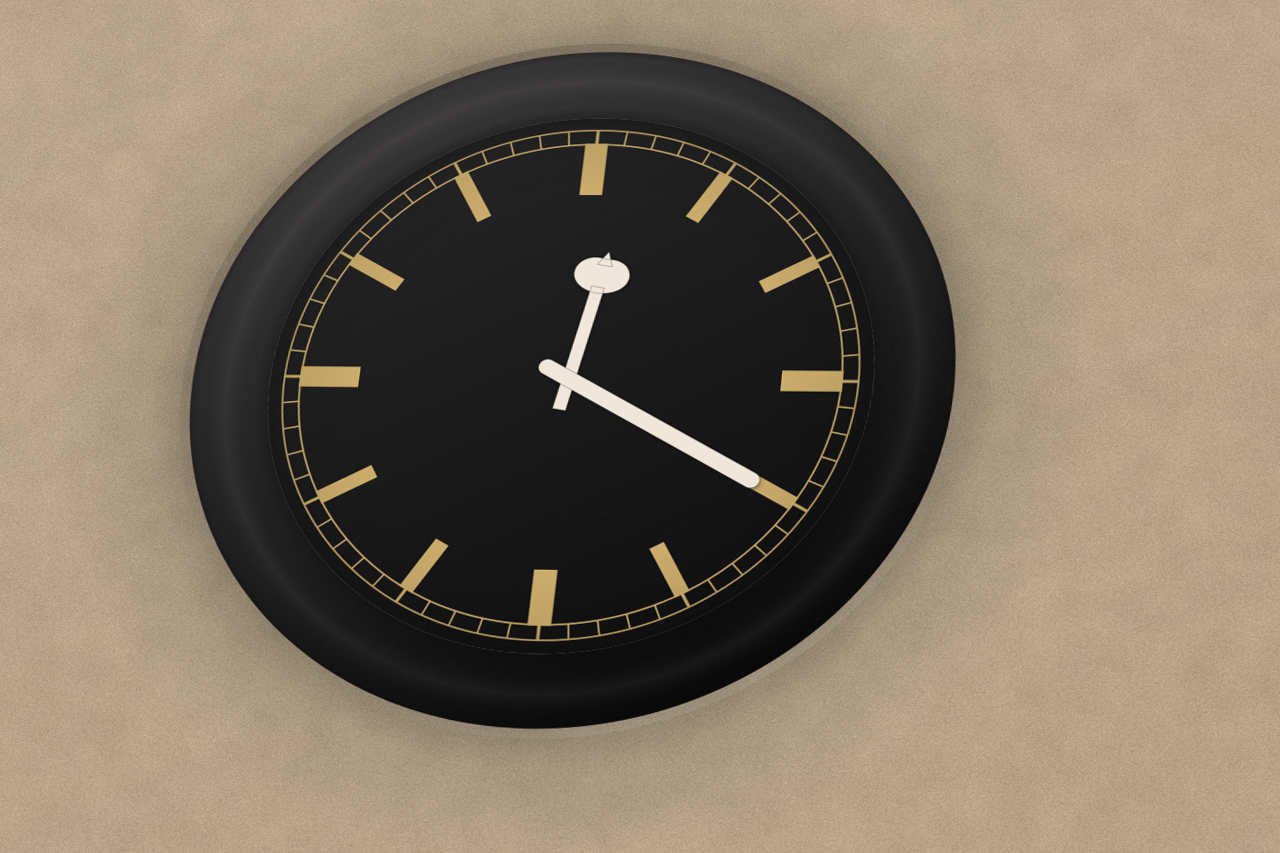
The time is 12:20
